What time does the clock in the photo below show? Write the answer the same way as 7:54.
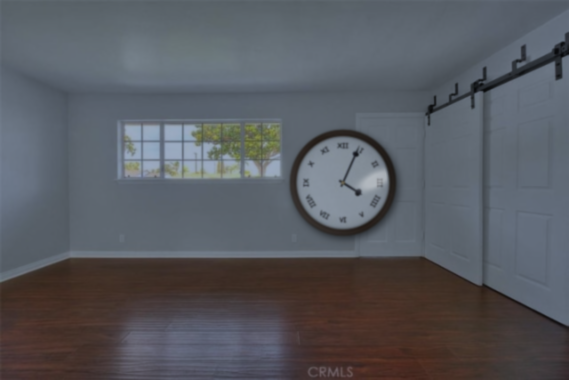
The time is 4:04
